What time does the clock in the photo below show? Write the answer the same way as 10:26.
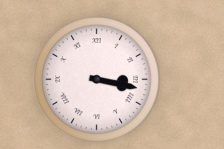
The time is 3:17
